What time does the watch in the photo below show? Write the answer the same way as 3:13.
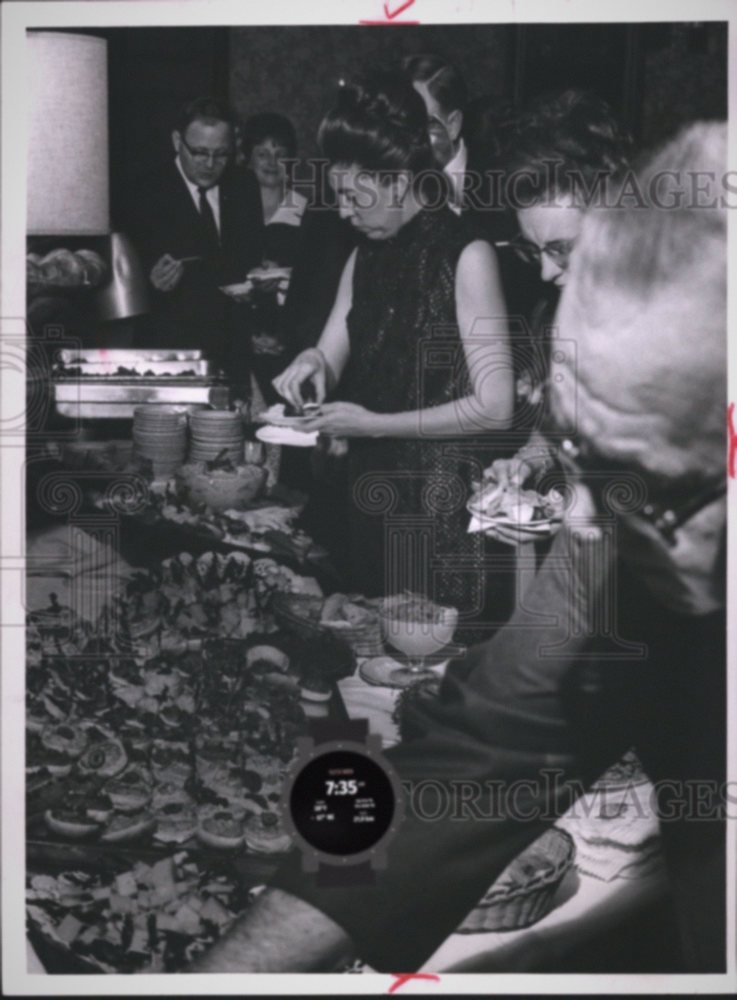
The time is 7:35
